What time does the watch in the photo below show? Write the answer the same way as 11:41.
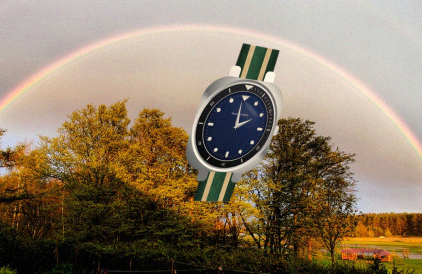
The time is 1:59
